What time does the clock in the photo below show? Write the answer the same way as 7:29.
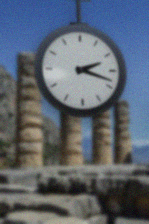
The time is 2:18
